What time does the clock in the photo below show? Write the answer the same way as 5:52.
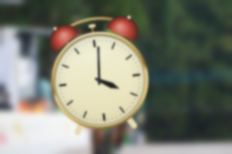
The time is 4:01
